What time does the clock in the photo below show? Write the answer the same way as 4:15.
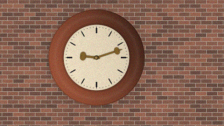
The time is 9:12
